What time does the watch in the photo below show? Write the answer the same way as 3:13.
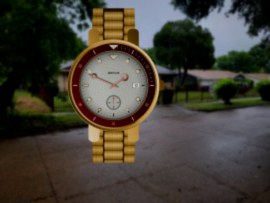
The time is 1:49
